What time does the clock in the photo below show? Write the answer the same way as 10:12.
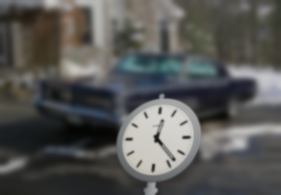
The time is 12:23
